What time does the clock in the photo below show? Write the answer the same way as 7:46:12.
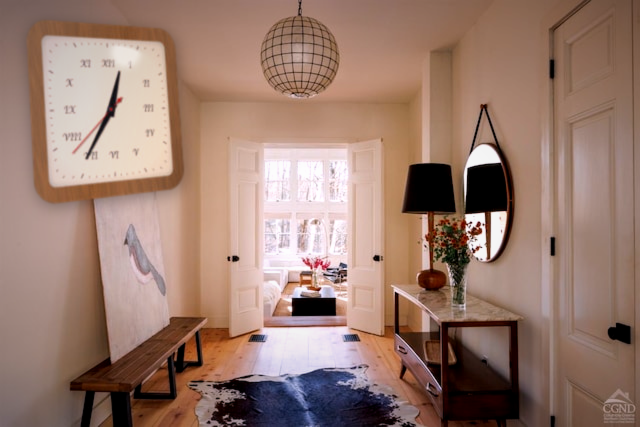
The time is 12:35:38
